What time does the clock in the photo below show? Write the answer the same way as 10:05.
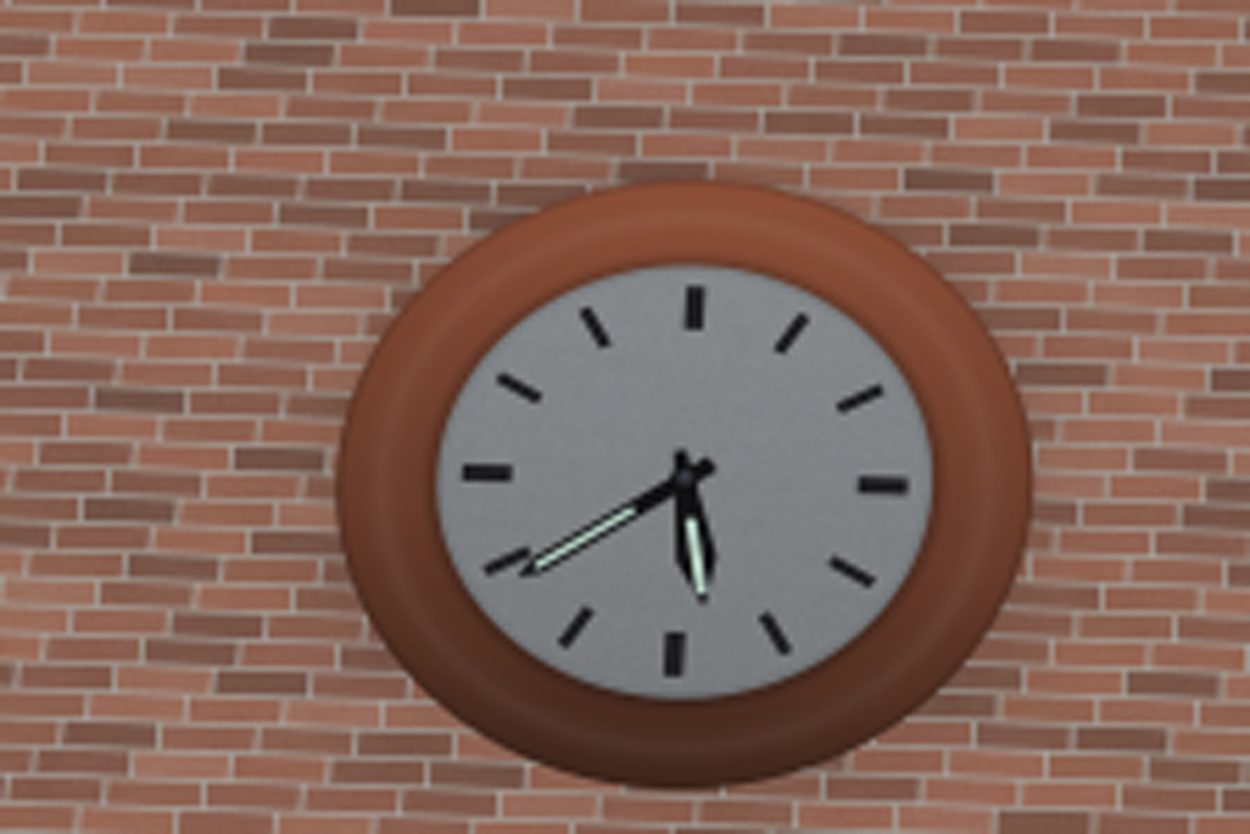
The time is 5:39
